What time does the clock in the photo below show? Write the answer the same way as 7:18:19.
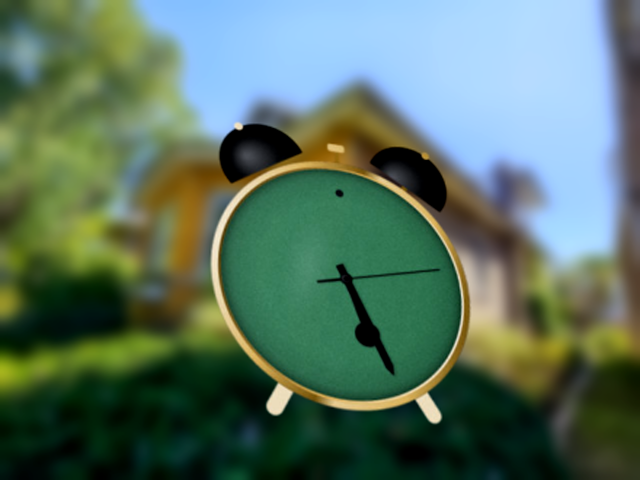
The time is 5:26:13
